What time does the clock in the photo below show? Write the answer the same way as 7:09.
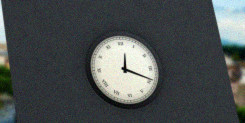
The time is 12:19
